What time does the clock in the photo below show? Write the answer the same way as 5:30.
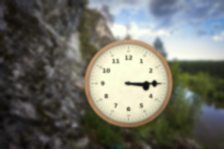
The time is 3:15
